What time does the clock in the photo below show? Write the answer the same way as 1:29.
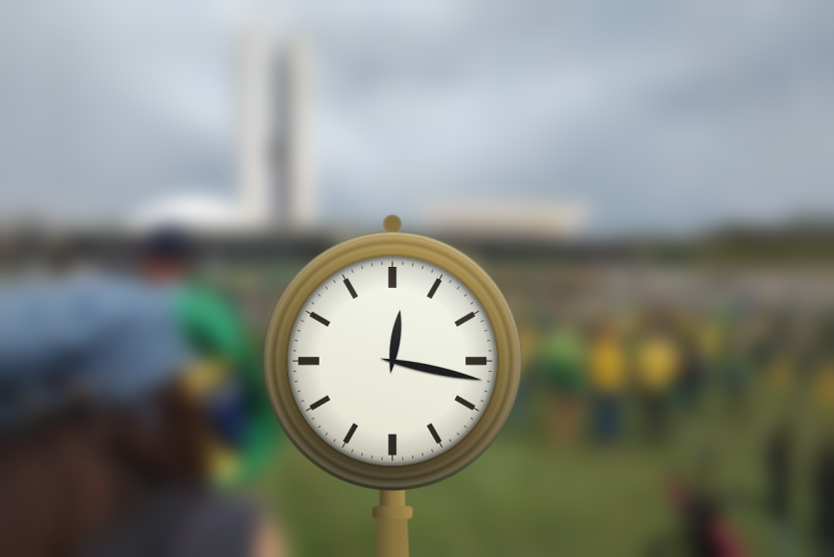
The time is 12:17
